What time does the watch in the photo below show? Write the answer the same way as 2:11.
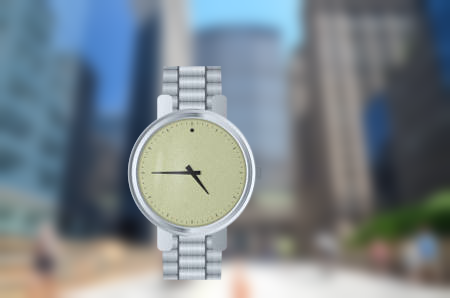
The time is 4:45
